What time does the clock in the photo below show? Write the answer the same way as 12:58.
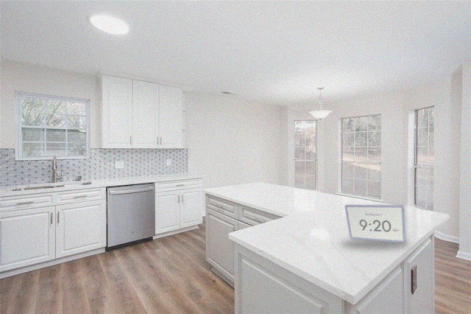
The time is 9:20
